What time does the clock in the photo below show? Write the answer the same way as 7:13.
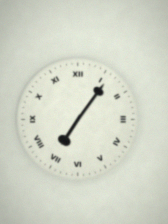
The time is 7:06
